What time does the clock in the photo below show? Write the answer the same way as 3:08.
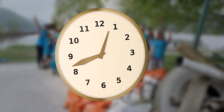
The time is 12:42
